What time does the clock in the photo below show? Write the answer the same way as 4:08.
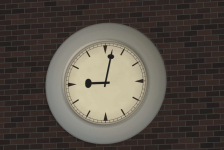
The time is 9:02
